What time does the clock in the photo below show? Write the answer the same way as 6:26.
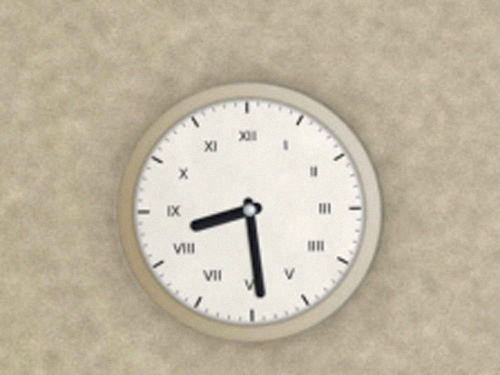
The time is 8:29
